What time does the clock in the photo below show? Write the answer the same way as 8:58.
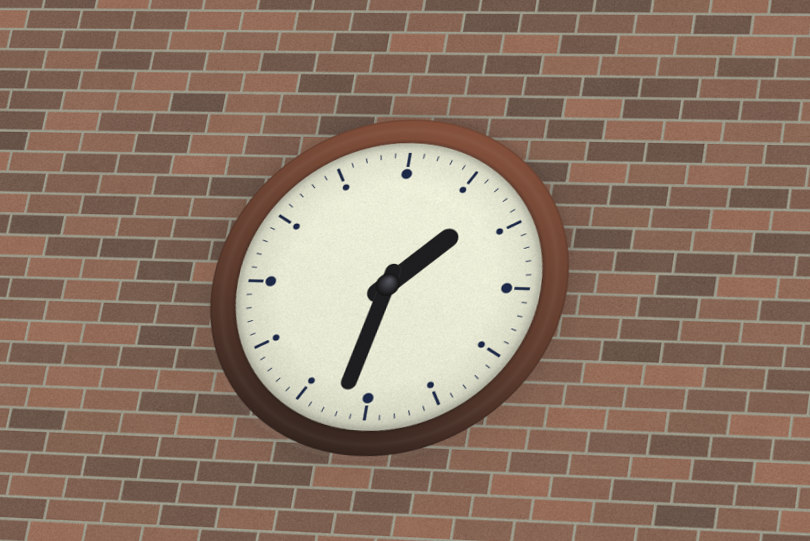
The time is 1:32
